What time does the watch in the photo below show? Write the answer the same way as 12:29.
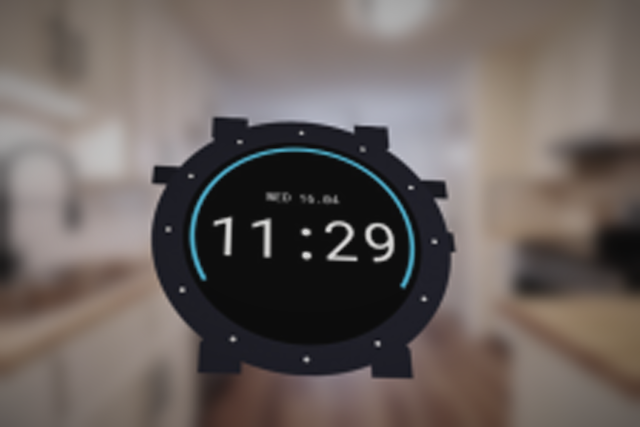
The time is 11:29
